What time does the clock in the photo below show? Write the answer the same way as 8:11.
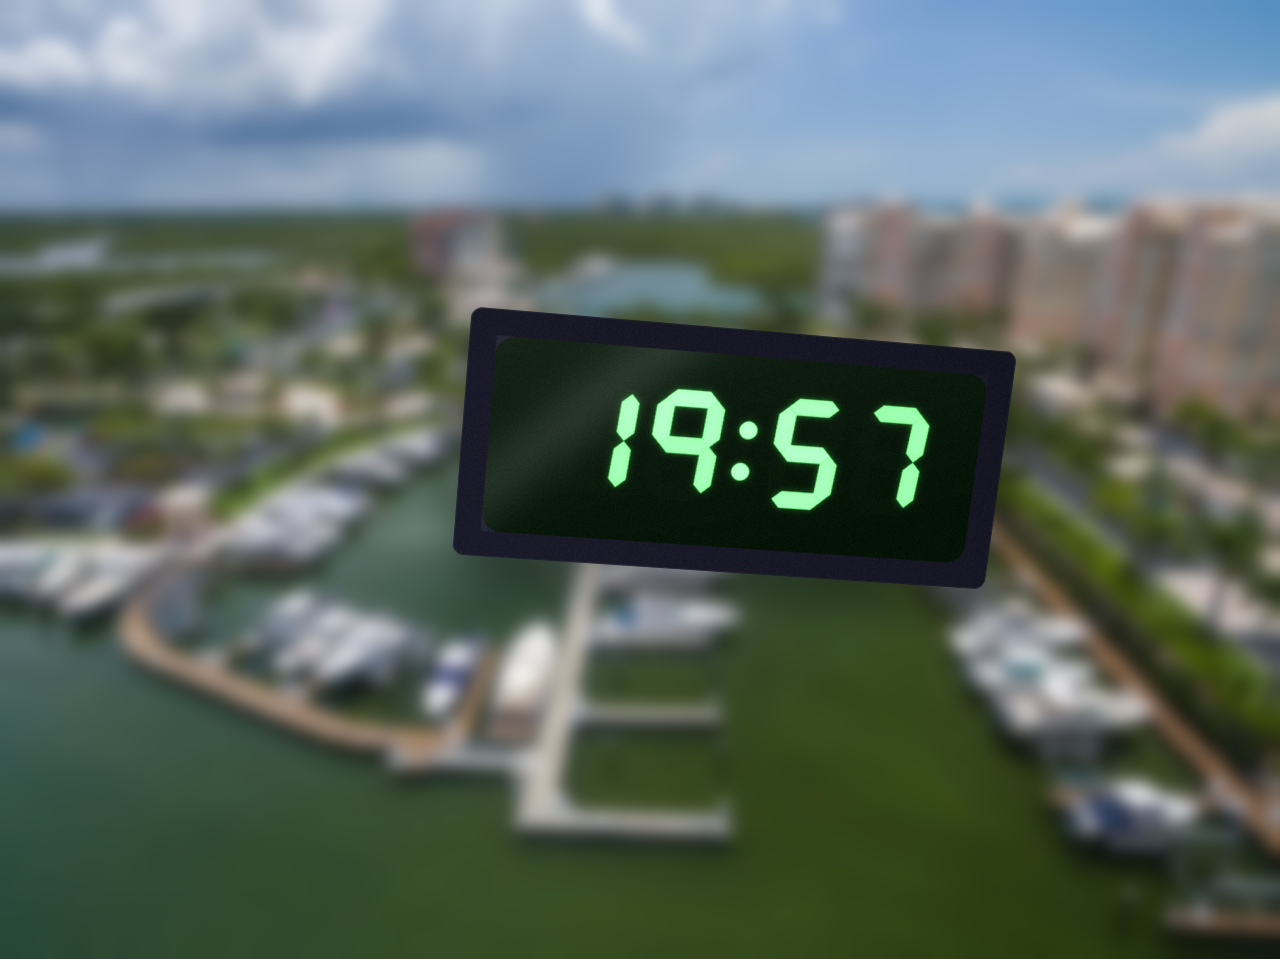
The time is 19:57
